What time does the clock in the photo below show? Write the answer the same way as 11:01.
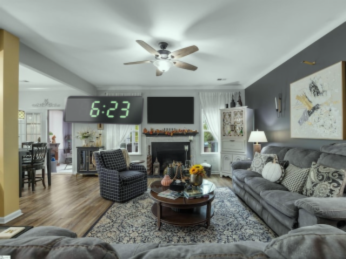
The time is 6:23
